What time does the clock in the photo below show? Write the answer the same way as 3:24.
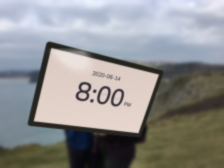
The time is 8:00
